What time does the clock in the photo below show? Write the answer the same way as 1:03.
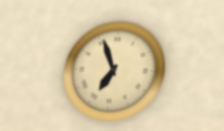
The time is 6:56
